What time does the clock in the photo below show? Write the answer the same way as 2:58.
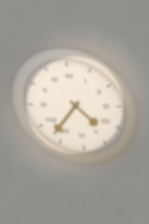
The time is 4:37
